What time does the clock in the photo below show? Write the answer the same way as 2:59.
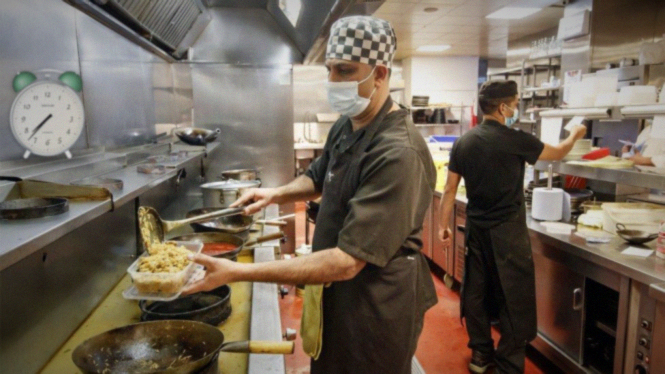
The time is 7:37
